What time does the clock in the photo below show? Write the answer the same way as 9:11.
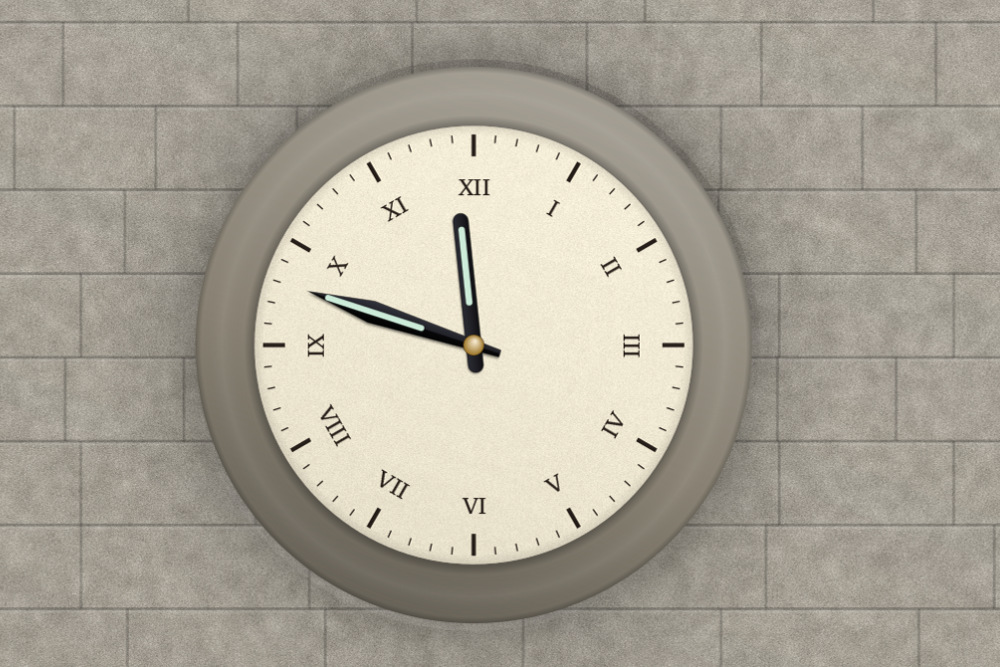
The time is 11:48
